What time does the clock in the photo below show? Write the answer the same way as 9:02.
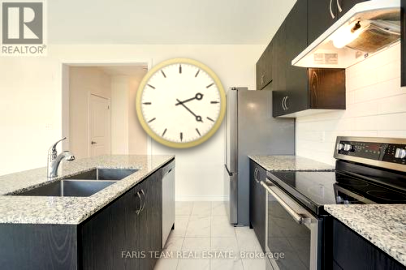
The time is 2:22
